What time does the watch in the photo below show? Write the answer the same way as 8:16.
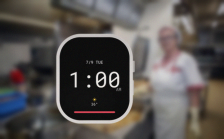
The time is 1:00
